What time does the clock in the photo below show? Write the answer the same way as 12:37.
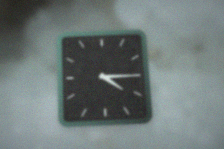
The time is 4:15
